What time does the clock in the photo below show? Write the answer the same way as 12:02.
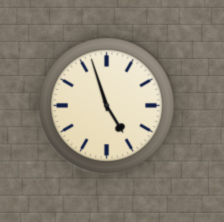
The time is 4:57
